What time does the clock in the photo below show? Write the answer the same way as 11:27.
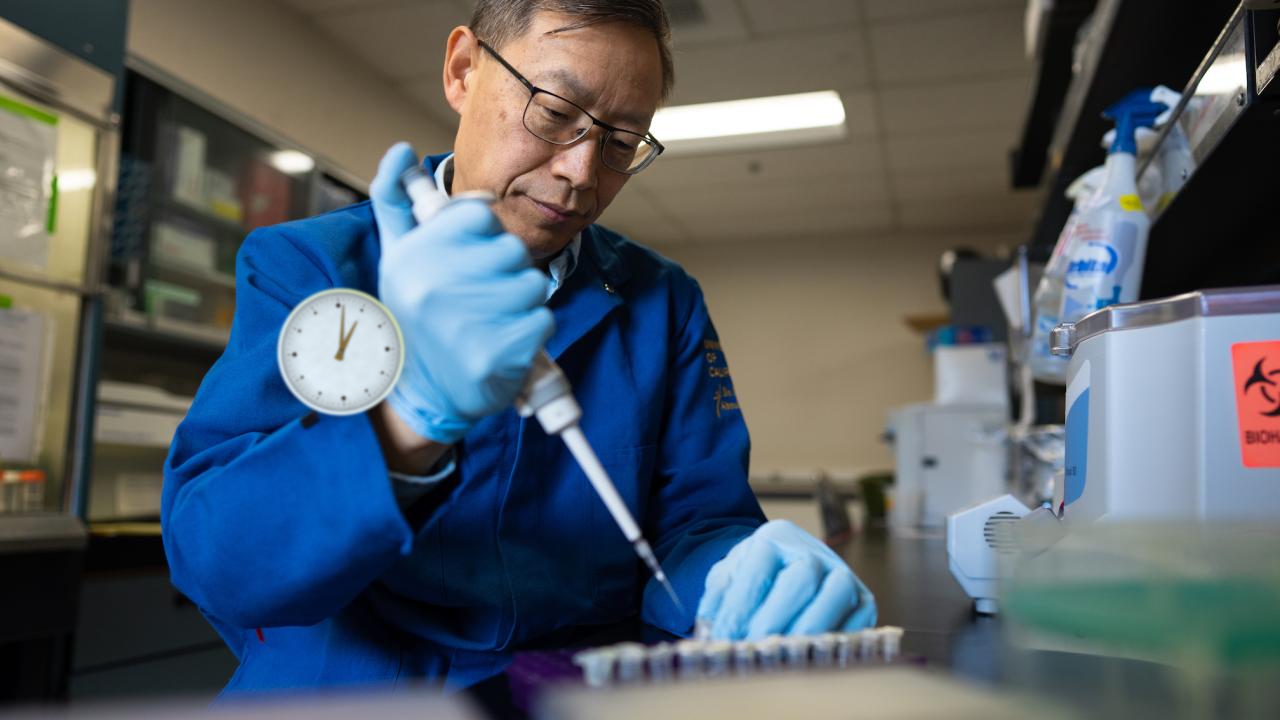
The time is 1:01
